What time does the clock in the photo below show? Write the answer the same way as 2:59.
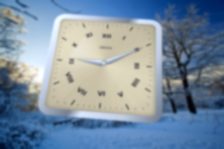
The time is 9:10
